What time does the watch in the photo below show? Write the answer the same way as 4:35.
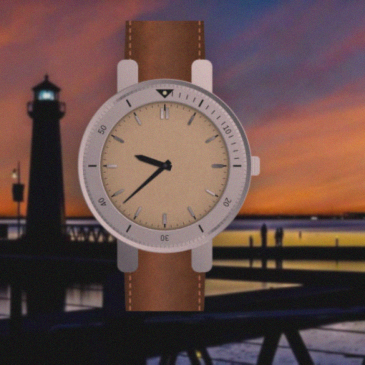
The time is 9:38
